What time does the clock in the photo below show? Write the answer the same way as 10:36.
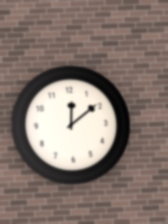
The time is 12:09
